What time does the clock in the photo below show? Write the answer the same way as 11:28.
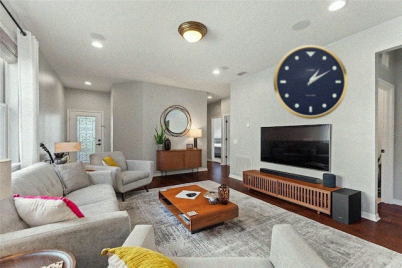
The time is 1:10
